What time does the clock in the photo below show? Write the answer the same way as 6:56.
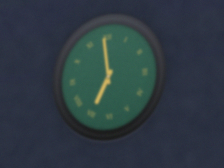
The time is 6:59
